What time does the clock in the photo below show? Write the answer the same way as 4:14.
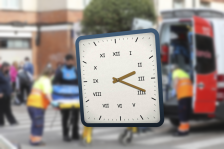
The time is 2:19
